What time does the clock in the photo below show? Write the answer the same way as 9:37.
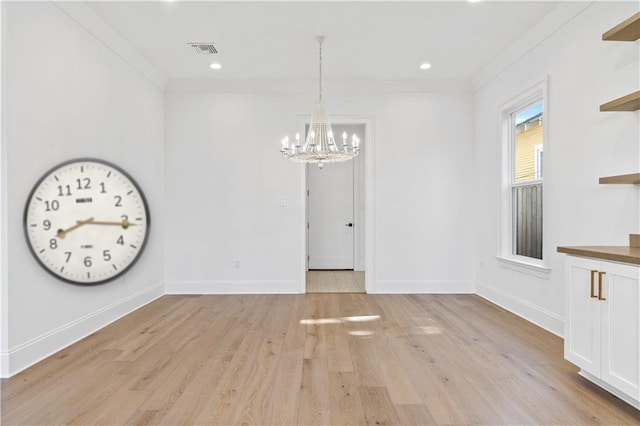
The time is 8:16
